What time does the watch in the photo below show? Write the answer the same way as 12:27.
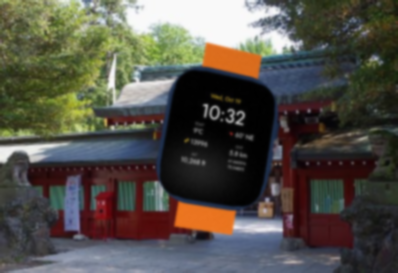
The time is 10:32
